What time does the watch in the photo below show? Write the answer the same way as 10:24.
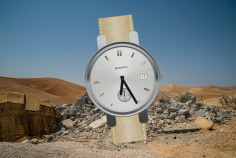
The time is 6:26
